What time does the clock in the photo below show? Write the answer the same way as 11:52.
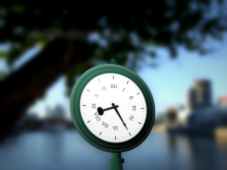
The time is 8:25
